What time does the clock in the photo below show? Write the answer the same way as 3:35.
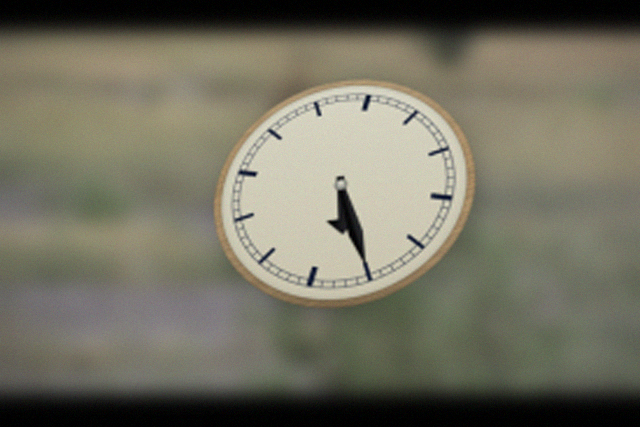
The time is 5:25
